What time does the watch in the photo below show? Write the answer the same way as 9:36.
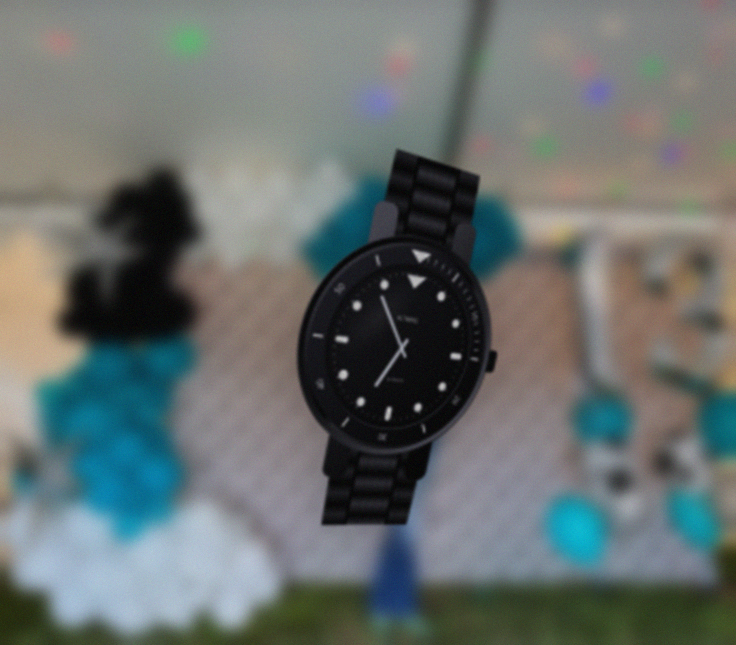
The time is 6:54
